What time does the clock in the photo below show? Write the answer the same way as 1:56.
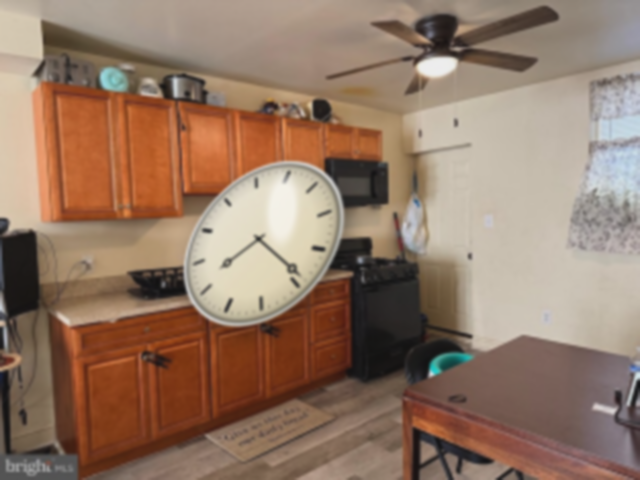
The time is 7:19
